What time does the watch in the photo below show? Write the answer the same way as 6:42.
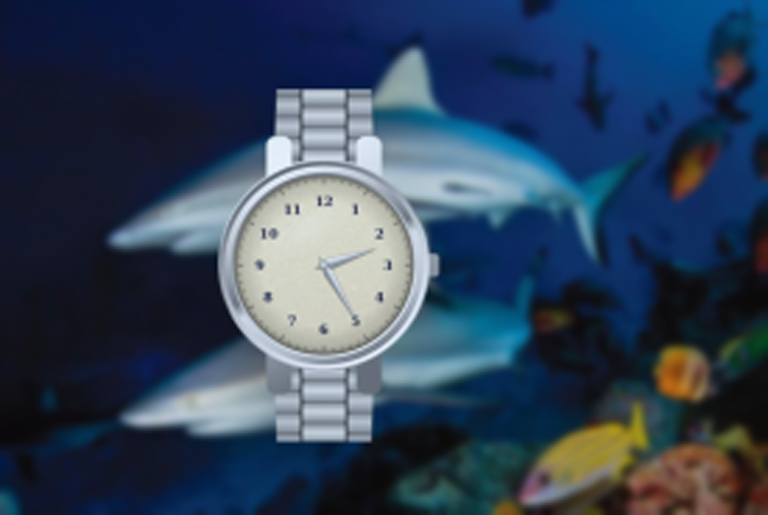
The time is 2:25
